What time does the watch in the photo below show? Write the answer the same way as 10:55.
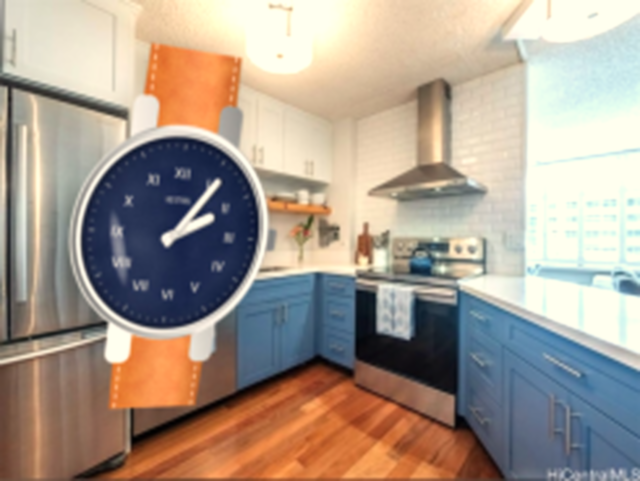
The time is 2:06
